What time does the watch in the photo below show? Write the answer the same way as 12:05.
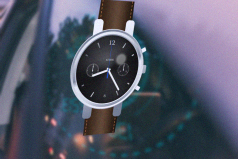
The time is 8:24
